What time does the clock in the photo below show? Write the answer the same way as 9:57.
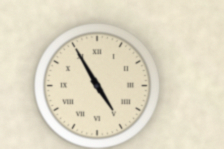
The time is 4:55
